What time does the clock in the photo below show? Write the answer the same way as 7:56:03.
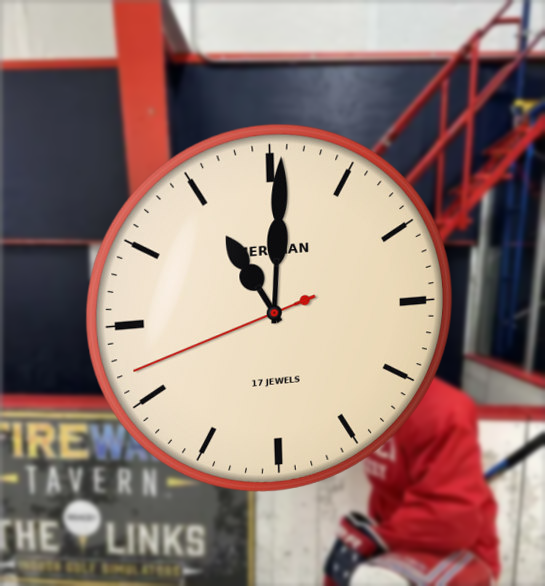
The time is 11:00:42
